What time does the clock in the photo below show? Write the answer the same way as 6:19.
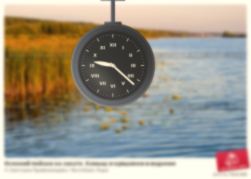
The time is 9:22
